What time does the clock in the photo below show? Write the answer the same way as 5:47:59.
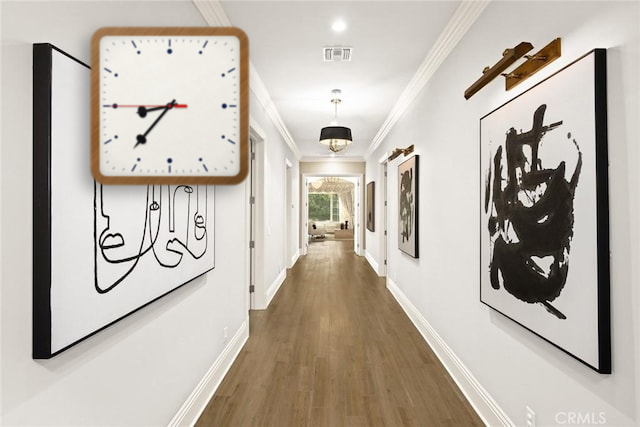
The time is 8:36:45
